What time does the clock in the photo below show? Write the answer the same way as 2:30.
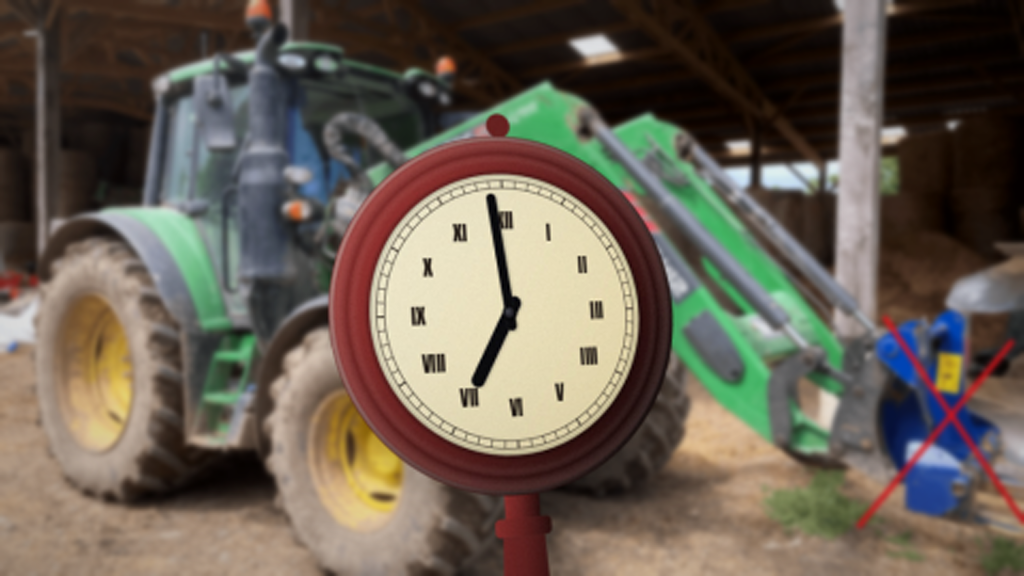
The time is 6:59
